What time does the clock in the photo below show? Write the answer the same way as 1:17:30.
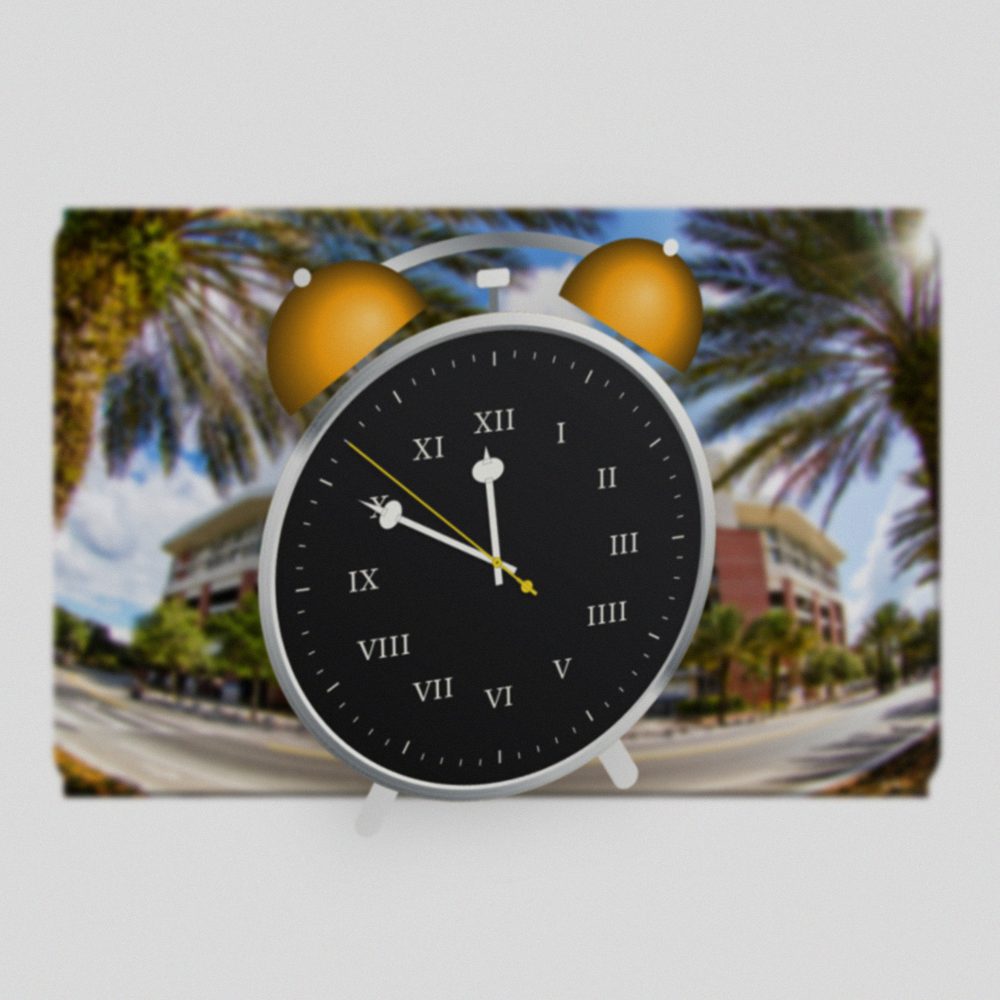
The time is 11:49:52
